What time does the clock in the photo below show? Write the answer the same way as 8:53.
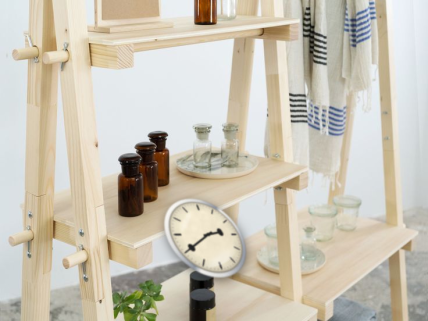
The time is 2:40
